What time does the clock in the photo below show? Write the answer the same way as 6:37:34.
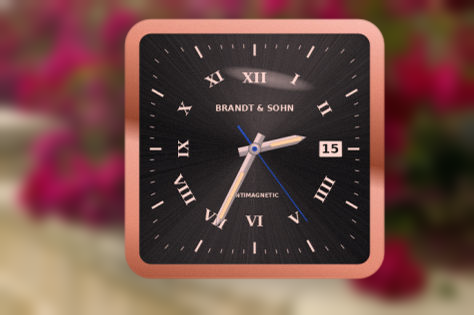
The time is 2:34:24
